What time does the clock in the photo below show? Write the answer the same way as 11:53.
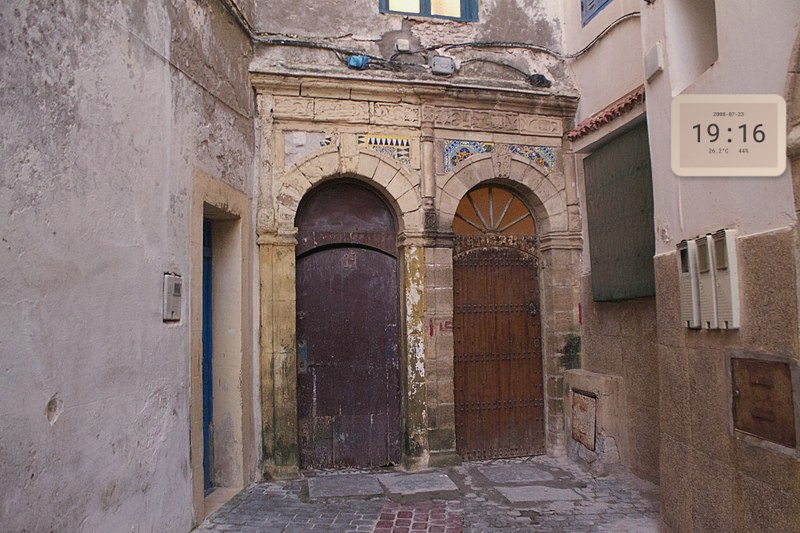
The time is 19:16
